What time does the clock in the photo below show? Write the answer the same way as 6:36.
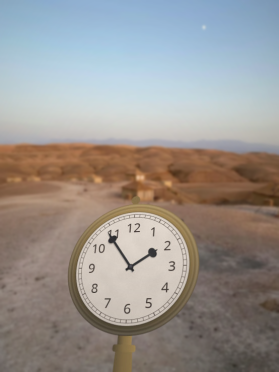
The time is 1:54
